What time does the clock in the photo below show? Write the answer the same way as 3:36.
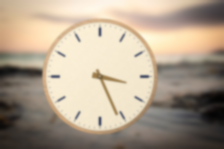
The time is 3:26
